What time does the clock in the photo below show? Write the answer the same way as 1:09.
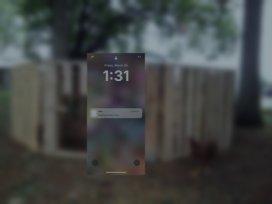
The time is 1:31
